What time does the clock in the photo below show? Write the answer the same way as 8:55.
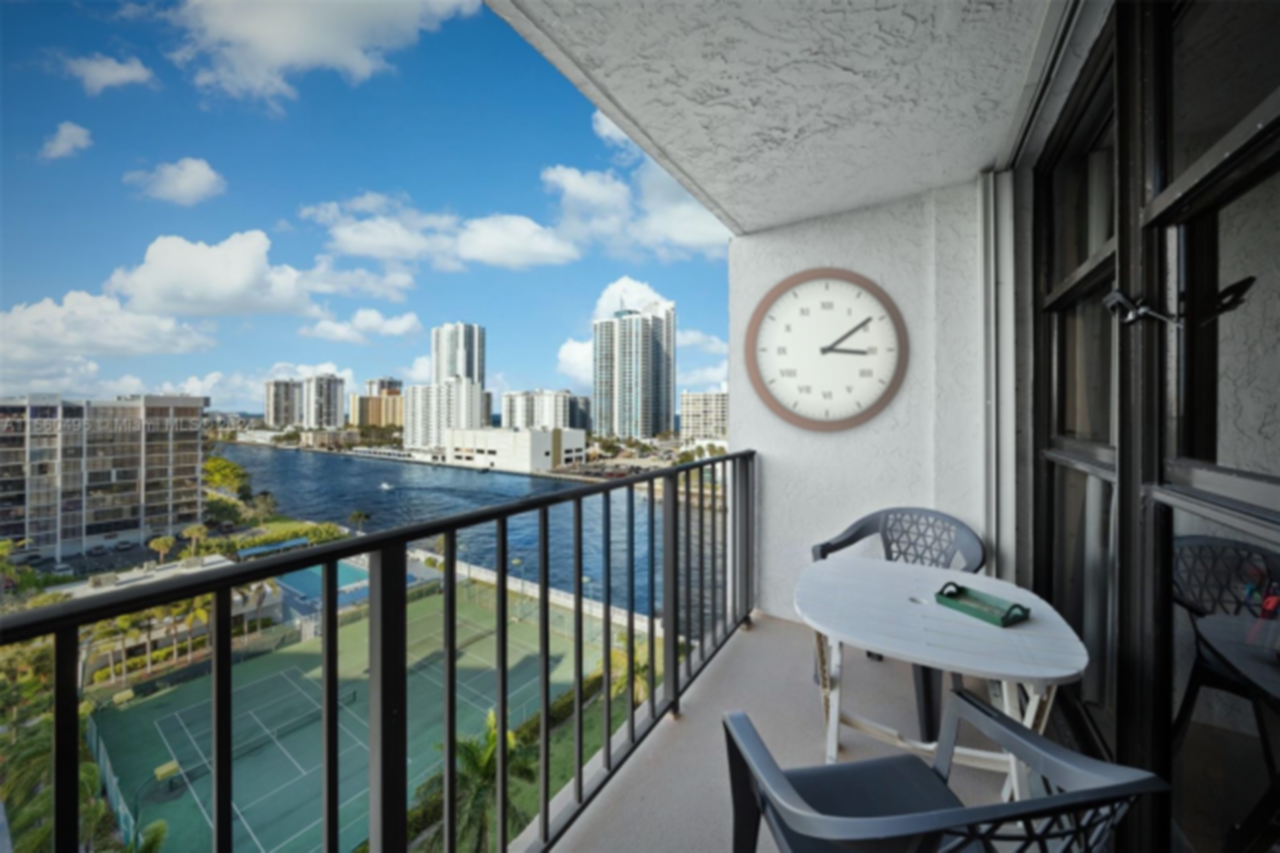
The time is 3:09
